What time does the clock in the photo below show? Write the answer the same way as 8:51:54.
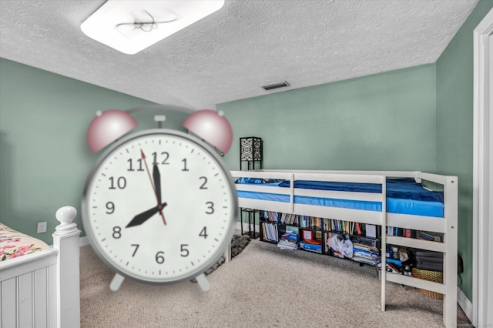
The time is 7:58:57
